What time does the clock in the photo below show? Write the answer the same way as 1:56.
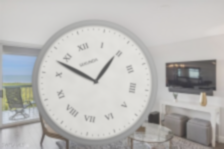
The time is 1:53
